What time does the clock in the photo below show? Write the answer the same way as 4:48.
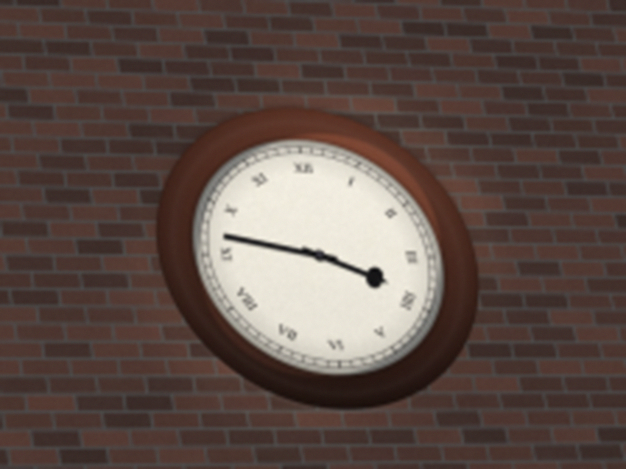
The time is 3:47
